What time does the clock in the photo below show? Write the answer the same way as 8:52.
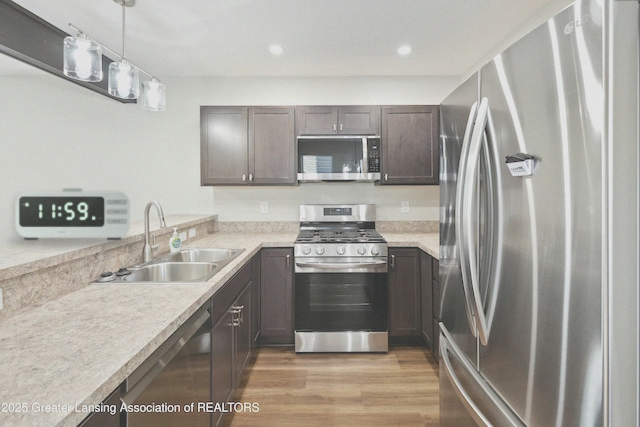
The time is 11:59
